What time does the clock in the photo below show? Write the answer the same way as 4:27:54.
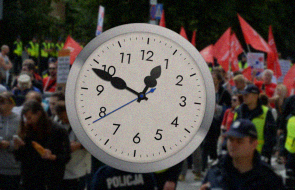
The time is 12:48:39
